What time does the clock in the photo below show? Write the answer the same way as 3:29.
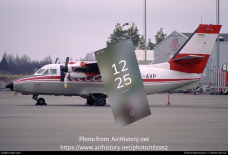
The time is 12:25
